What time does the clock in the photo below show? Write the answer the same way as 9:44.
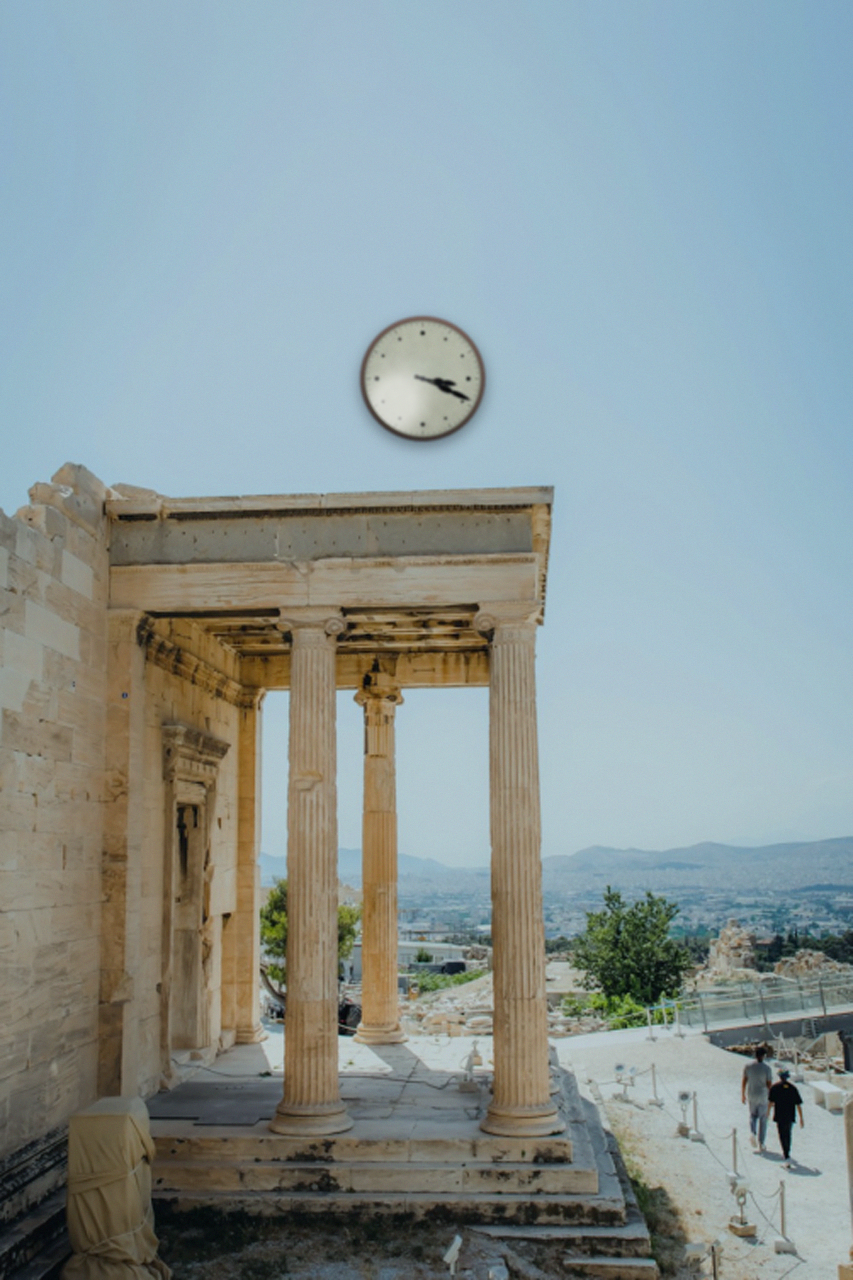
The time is 3:19
